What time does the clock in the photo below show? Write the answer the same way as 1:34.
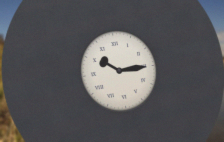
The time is 10:15
